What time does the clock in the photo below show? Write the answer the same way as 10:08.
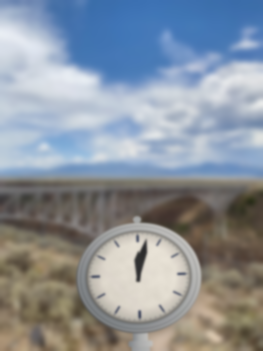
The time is 12:02
